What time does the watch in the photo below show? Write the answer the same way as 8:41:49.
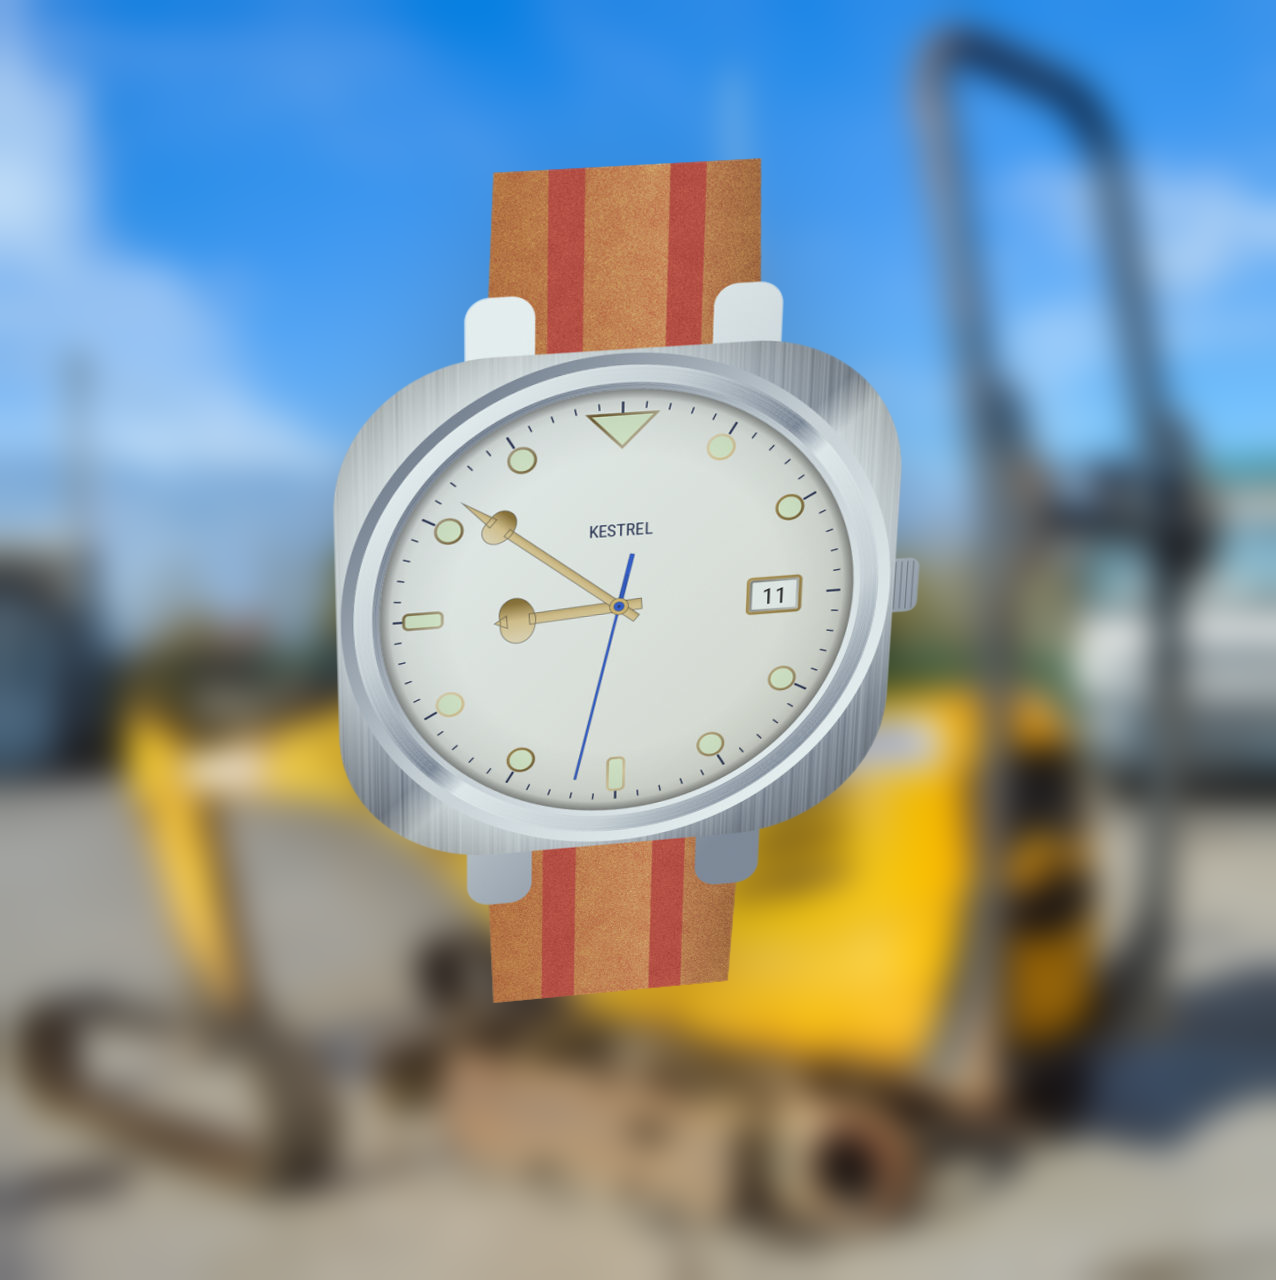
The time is 8:51:32
